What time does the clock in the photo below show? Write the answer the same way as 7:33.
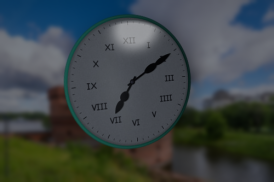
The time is 7:10
